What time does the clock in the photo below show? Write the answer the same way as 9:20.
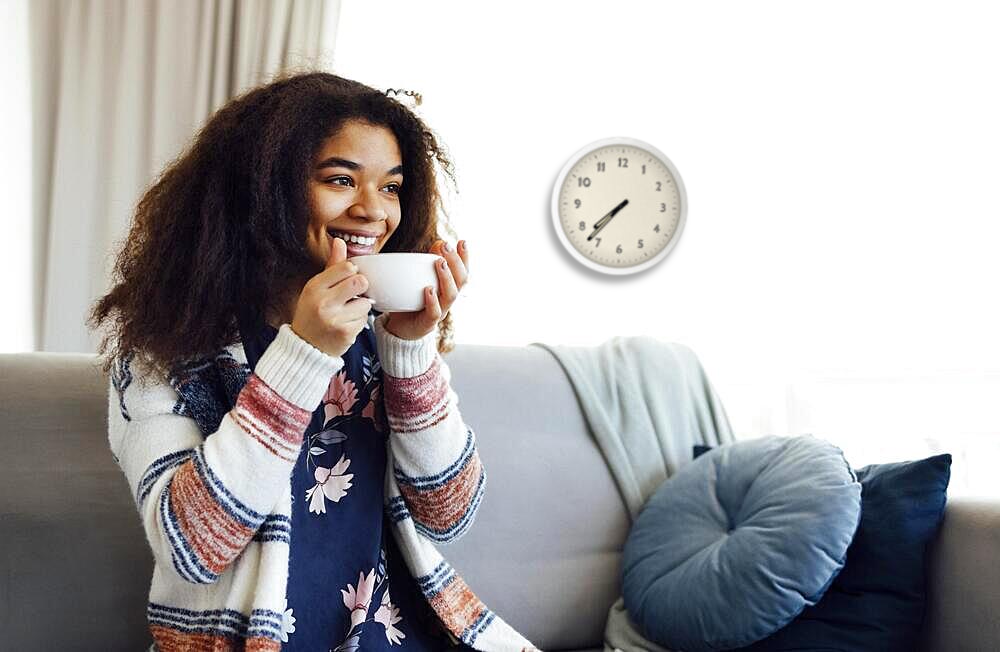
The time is 7:37
